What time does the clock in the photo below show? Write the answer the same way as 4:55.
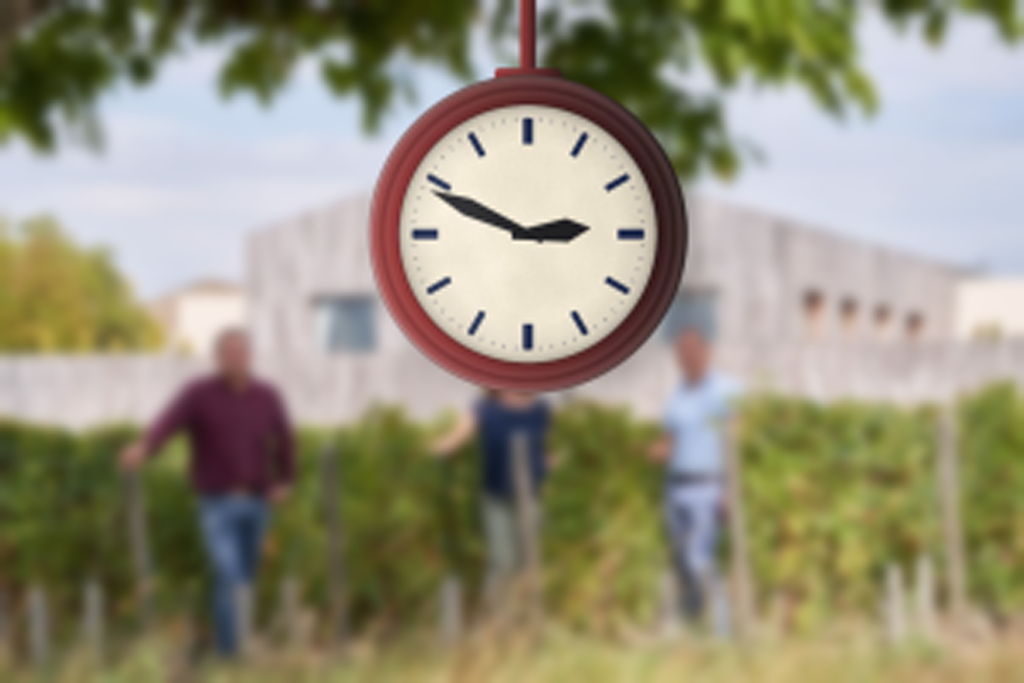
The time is 2:49
